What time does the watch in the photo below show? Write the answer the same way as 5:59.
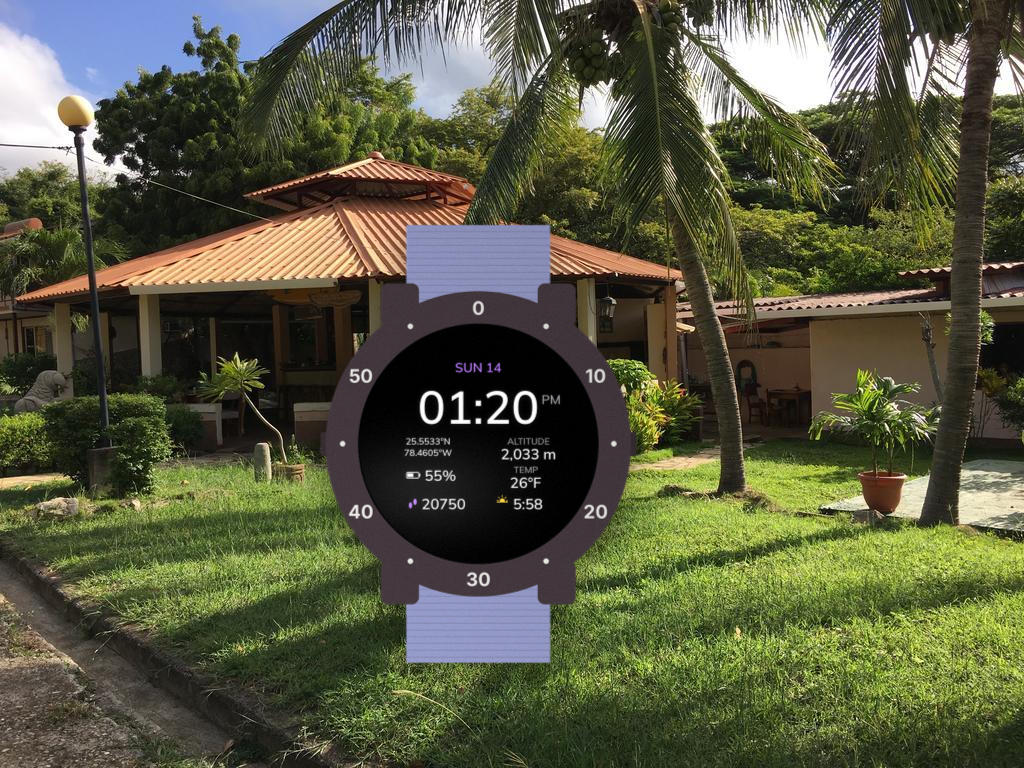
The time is 1:20
